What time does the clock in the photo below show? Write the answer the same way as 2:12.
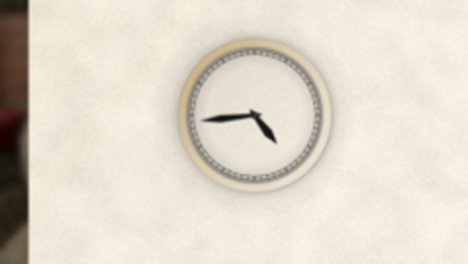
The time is 4:44
